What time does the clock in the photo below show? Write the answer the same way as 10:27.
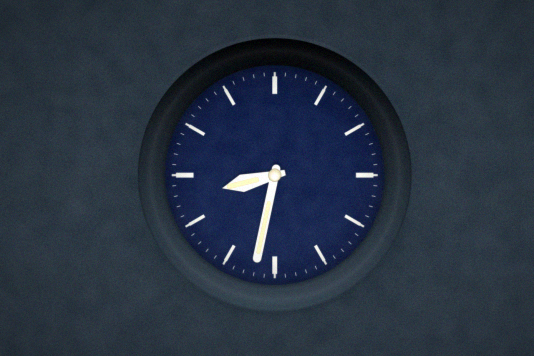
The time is 8:32
